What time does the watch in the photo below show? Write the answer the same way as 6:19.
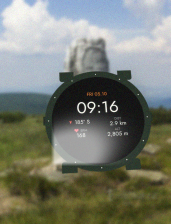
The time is 9:16
